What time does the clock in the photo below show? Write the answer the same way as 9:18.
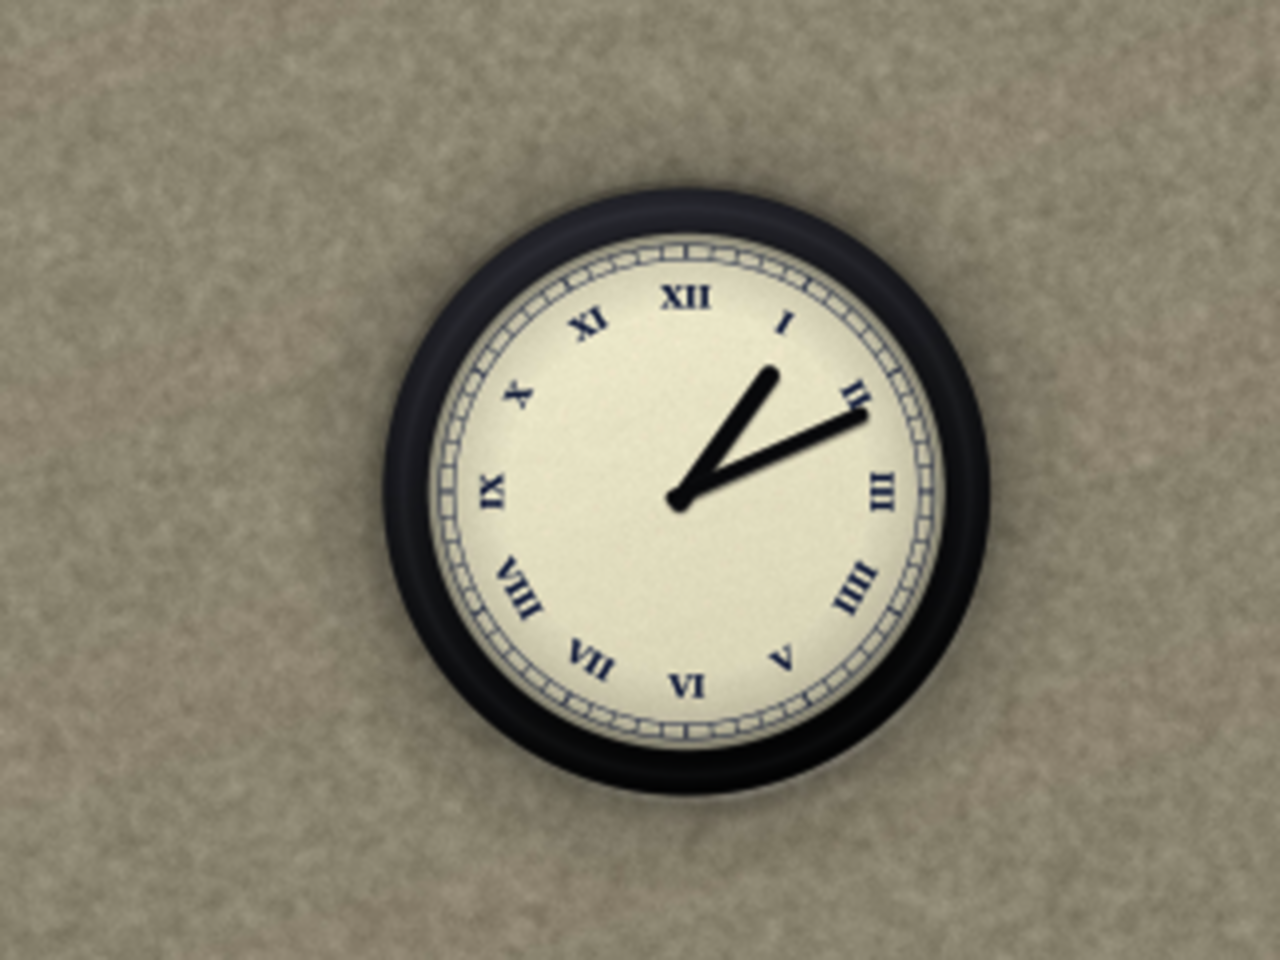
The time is 1:11
